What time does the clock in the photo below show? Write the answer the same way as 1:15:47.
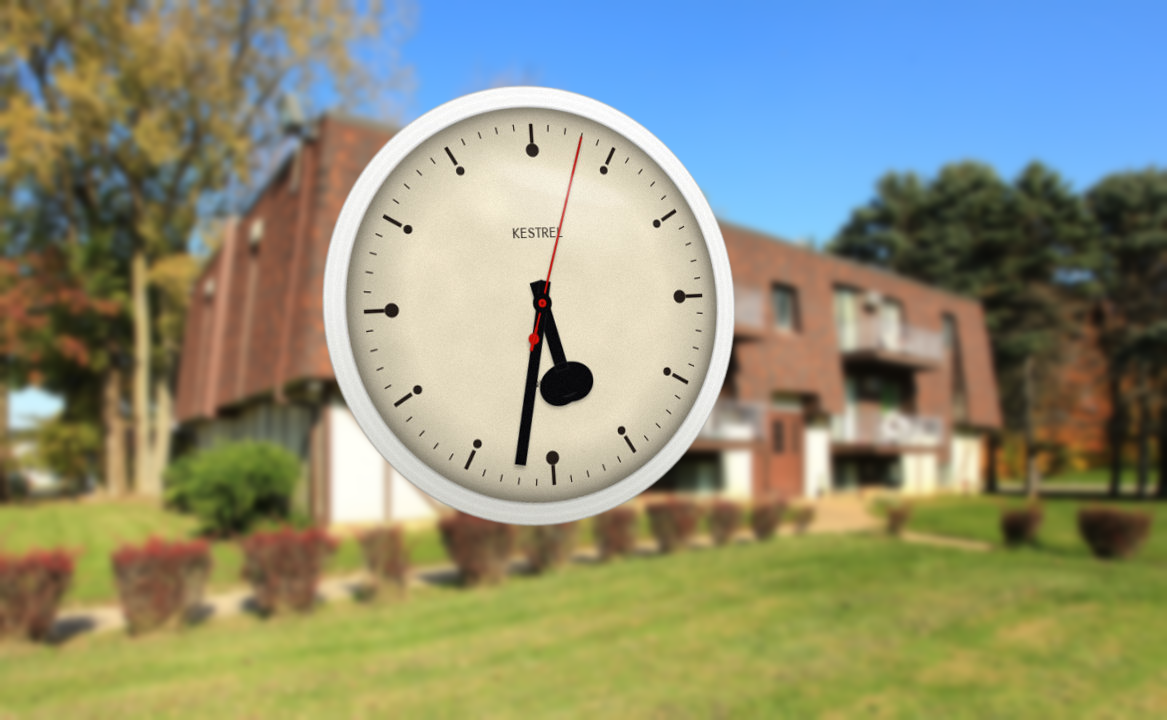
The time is 5:32:03
